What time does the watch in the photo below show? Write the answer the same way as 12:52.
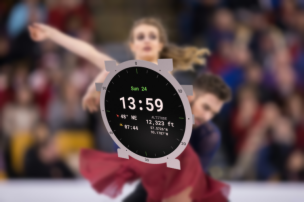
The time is 13:59
